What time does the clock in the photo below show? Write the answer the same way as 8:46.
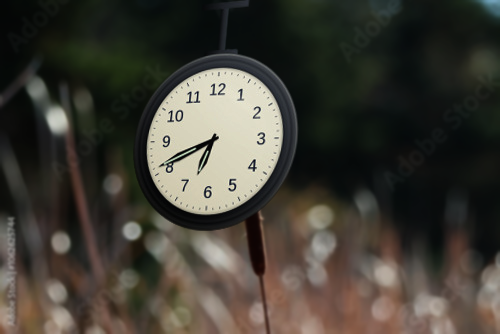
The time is 6:41
